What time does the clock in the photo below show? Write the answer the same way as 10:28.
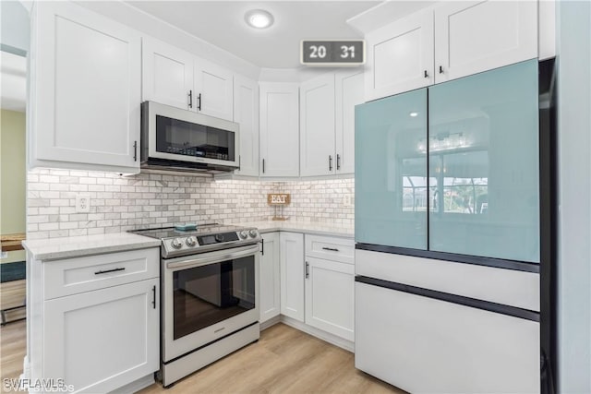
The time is 20:31
